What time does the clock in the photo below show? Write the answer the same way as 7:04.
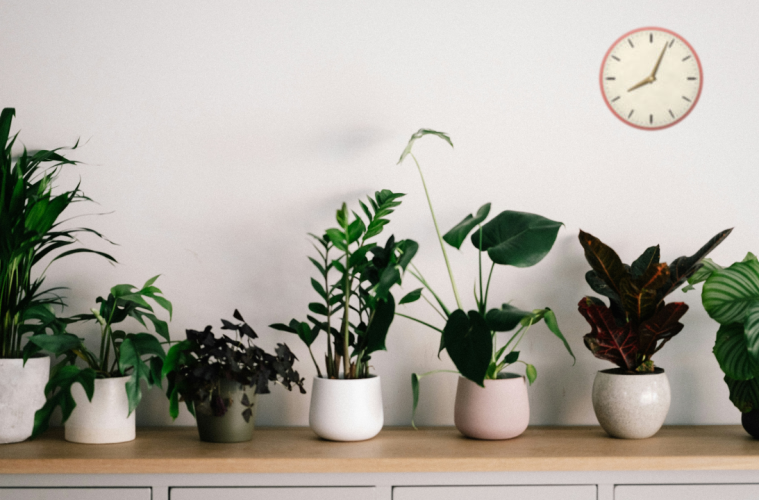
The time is 8:04
